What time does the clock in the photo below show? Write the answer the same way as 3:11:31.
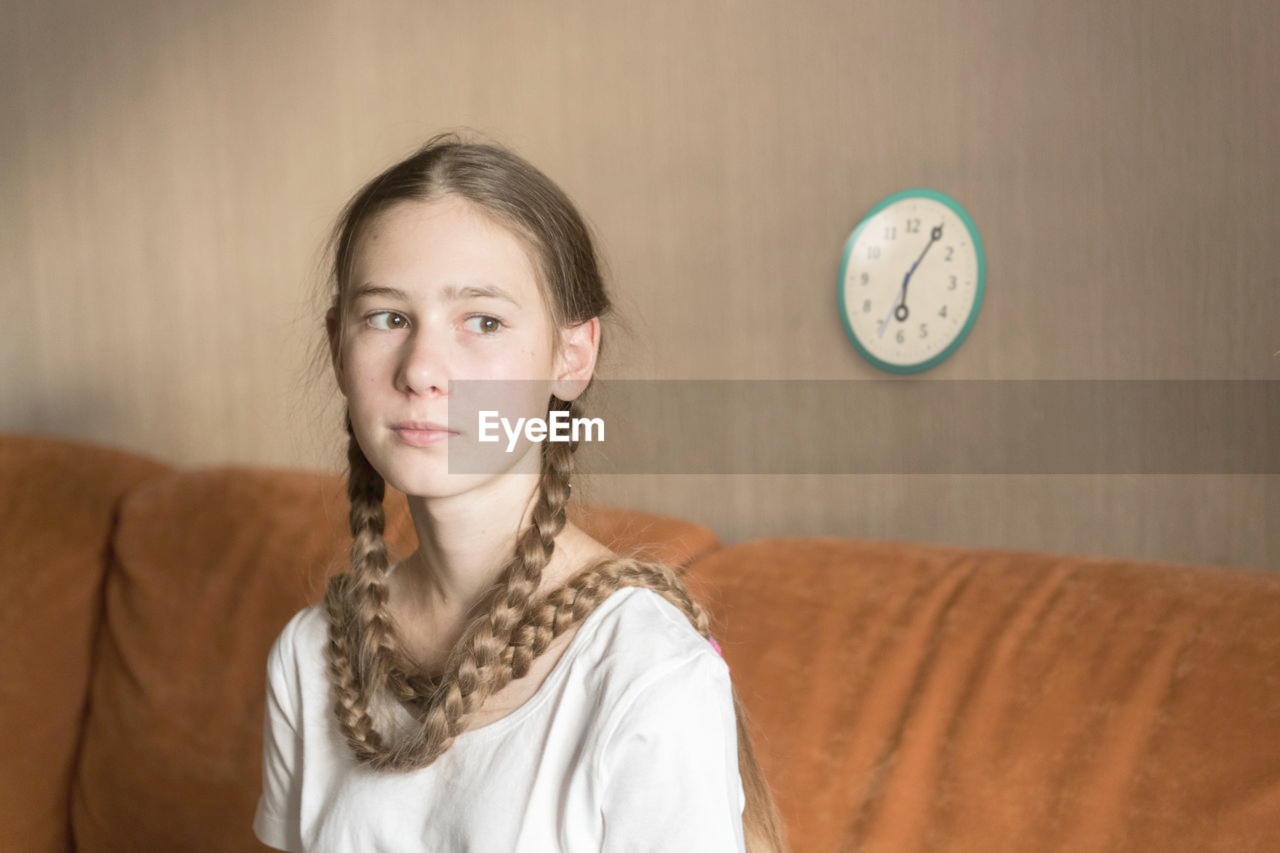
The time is 6:05:34
